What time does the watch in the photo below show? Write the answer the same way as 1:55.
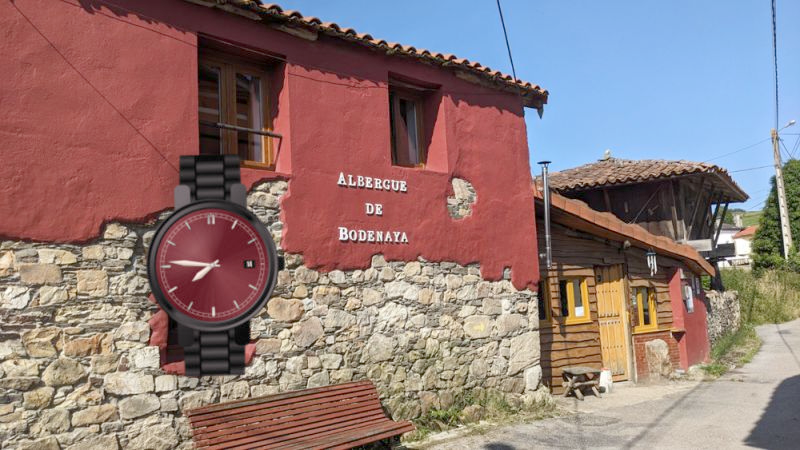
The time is 7:46
